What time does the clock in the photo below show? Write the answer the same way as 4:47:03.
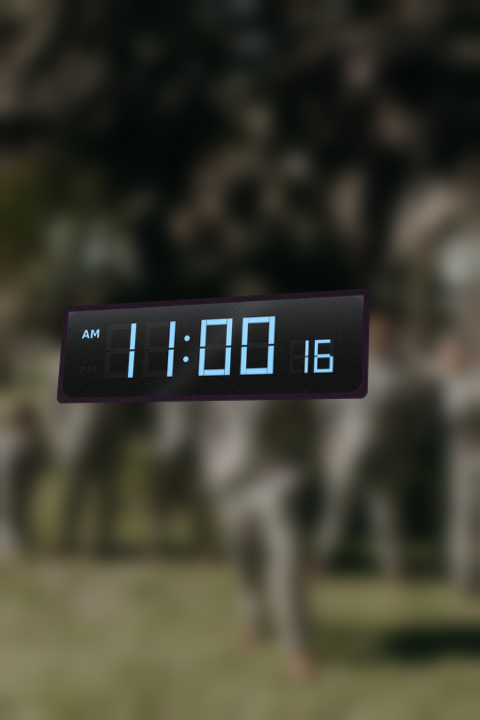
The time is 11:00:16
